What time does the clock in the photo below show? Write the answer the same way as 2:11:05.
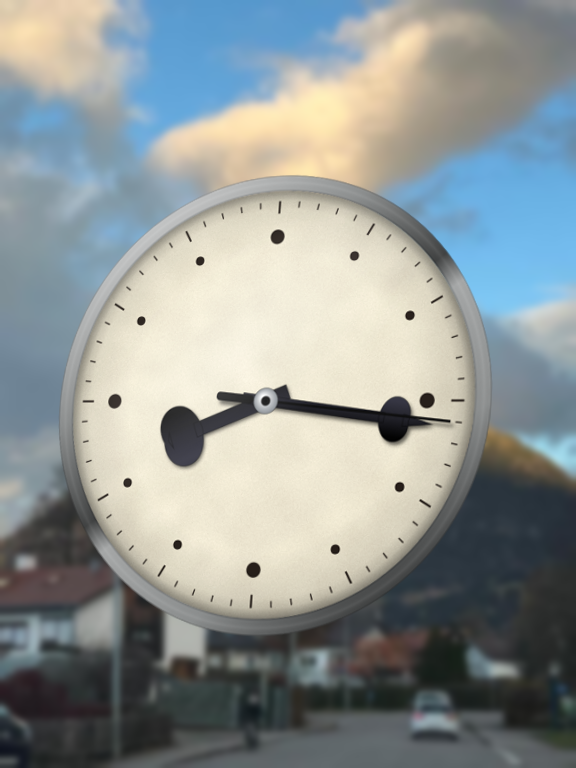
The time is 8:16:16
